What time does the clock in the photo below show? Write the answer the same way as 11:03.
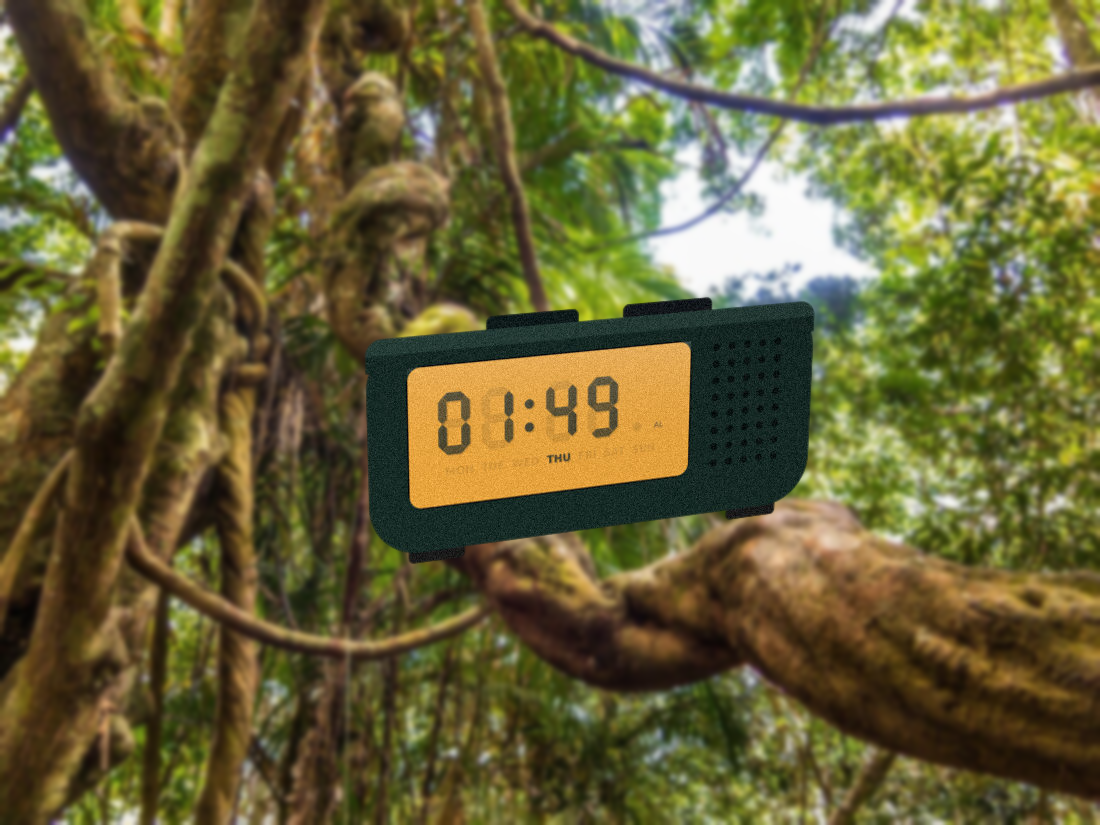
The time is 1:49
